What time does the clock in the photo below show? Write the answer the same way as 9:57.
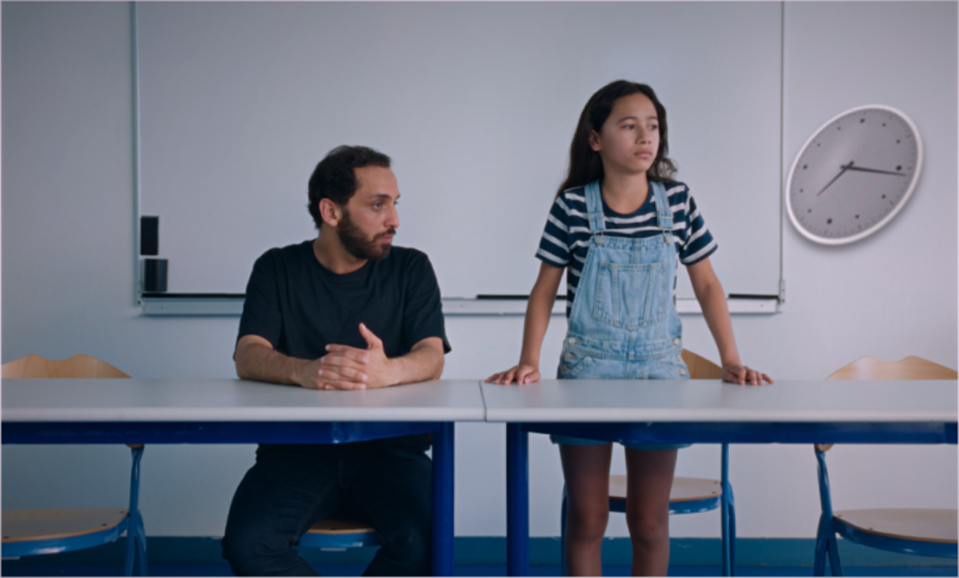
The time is 7:16
